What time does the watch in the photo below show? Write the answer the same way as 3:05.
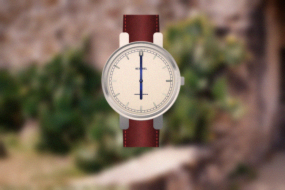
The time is 6:00
